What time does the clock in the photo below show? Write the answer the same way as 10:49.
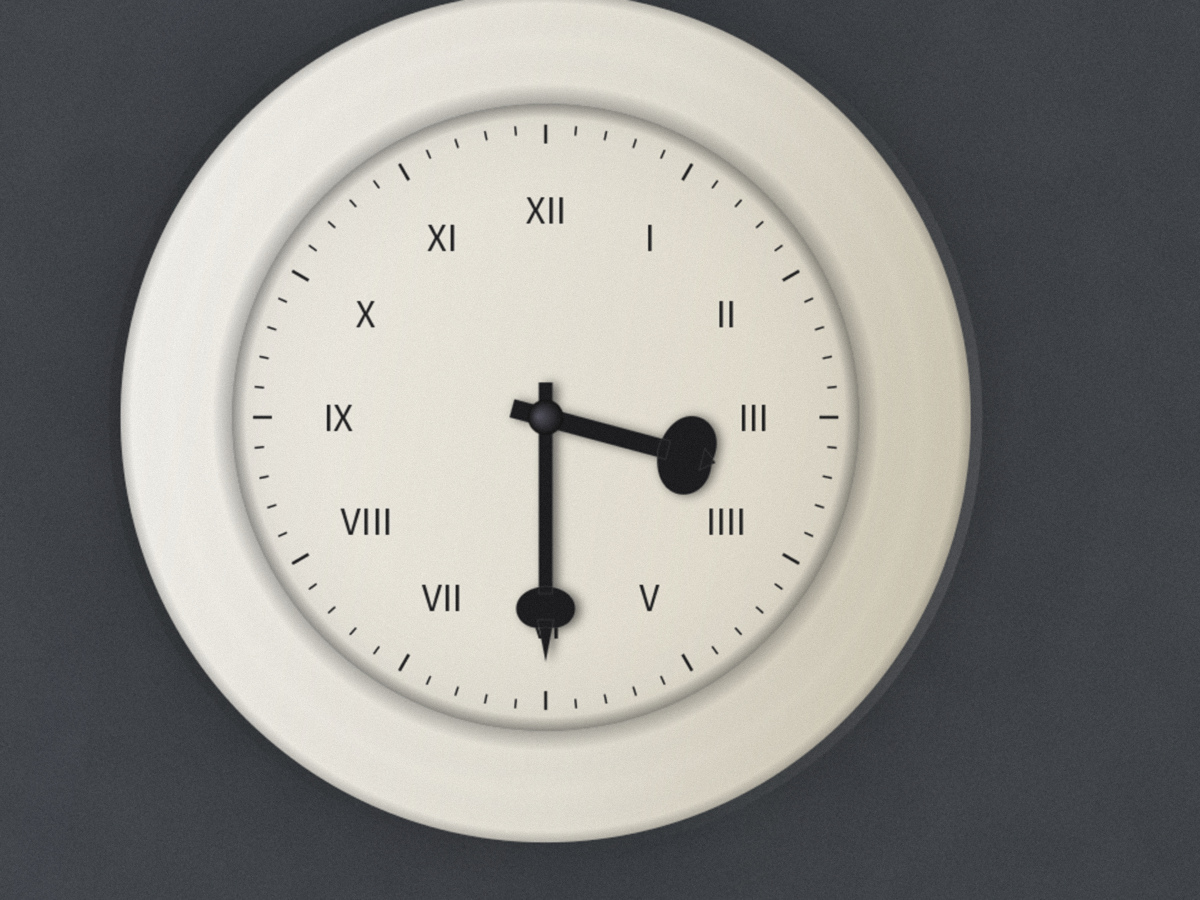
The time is 3:30
